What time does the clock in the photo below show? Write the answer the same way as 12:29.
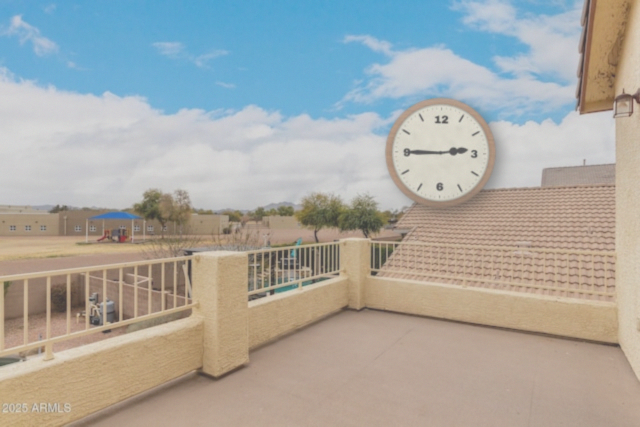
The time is 2:45
